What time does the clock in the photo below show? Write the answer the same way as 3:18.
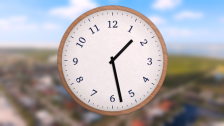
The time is 1:28
